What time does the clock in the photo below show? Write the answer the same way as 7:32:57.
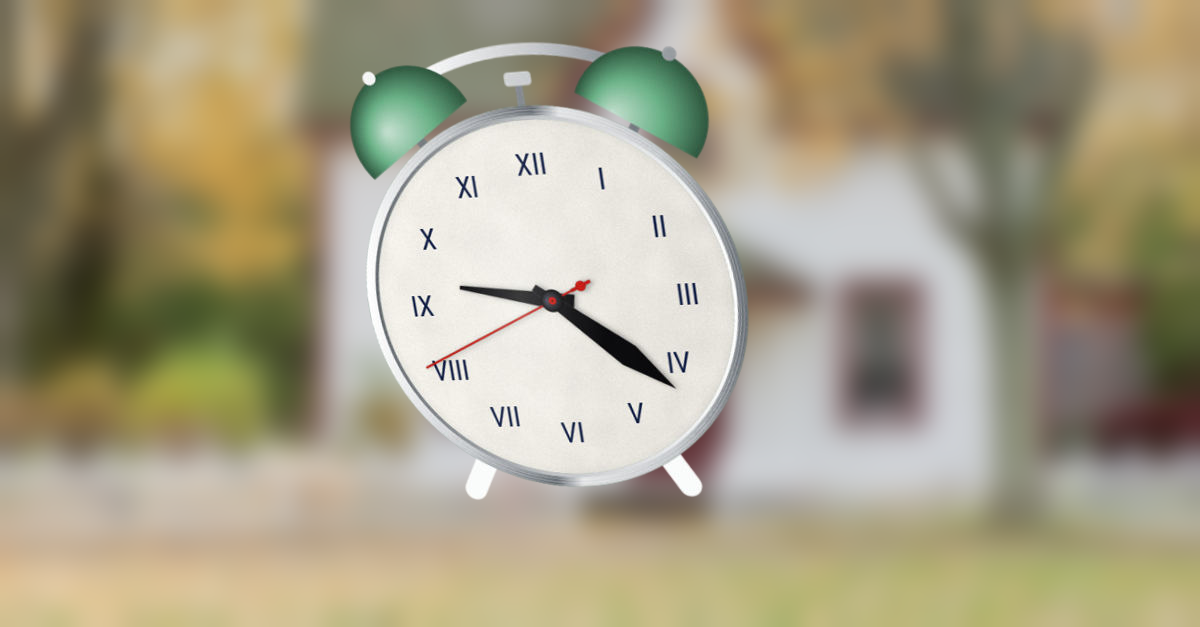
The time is 9:21:41
